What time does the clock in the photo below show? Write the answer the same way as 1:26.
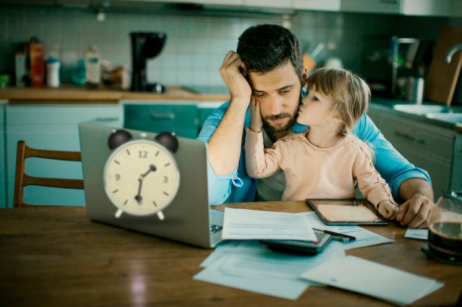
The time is 1:31
